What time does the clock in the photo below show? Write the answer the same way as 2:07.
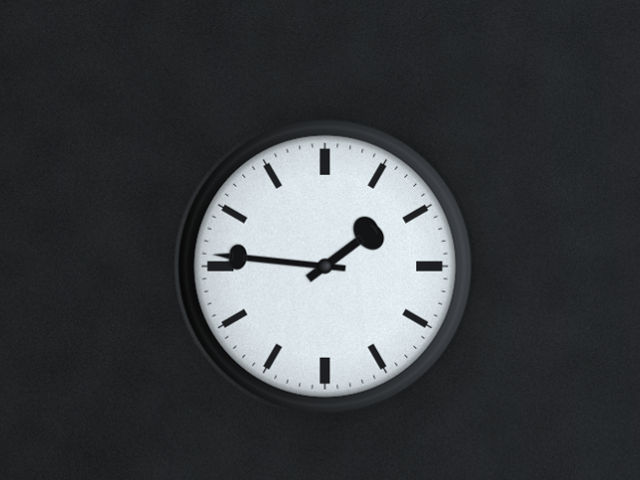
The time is 1:46
